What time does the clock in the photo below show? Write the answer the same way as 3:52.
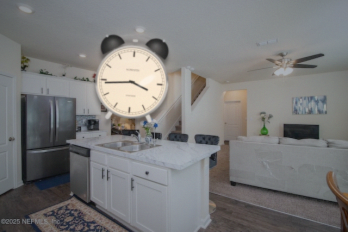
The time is 3:44
